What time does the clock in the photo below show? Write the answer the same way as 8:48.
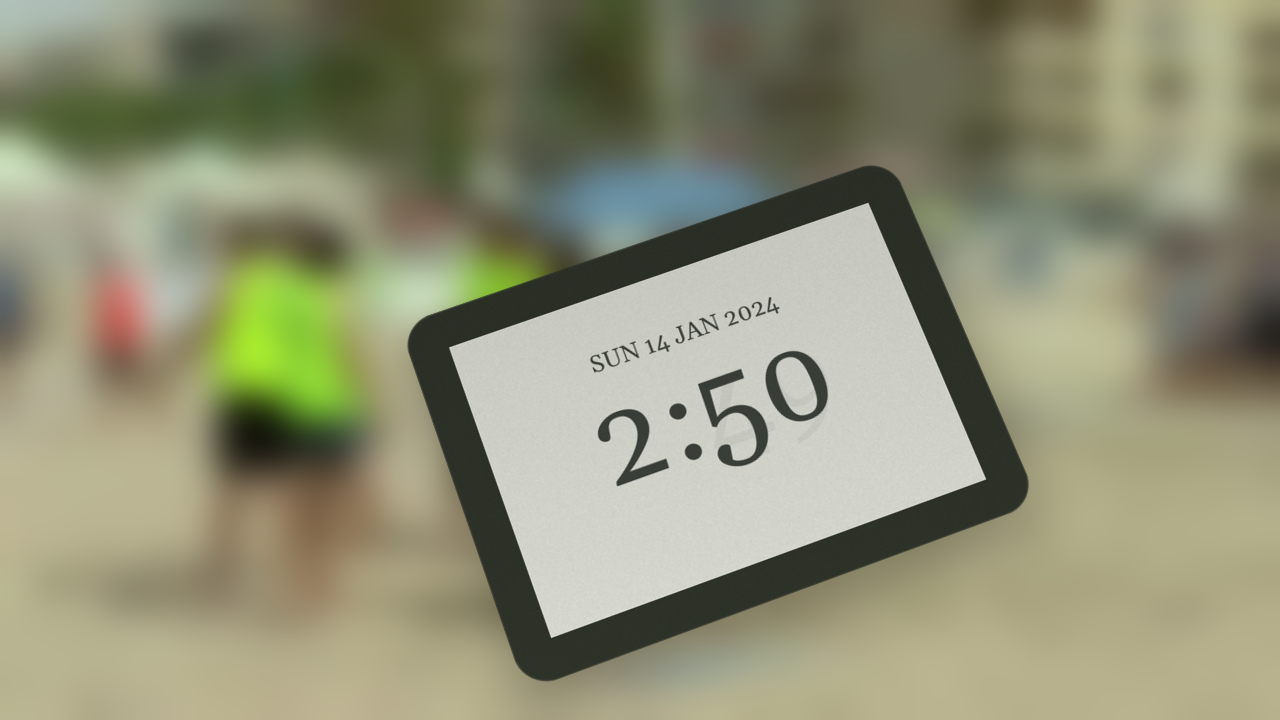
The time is 2:50
